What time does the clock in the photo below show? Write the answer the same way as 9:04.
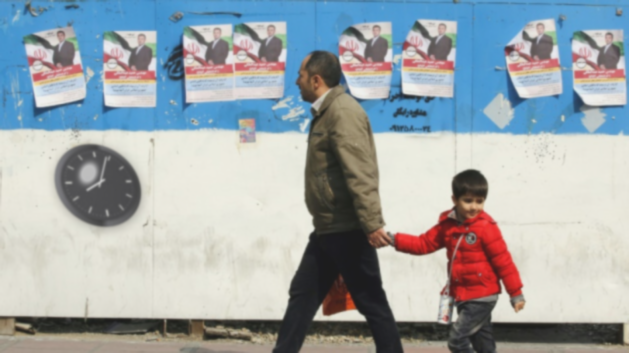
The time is 8:04
